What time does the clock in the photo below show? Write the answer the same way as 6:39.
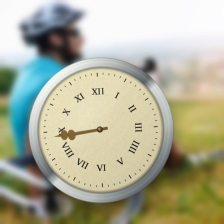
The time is 8:44
